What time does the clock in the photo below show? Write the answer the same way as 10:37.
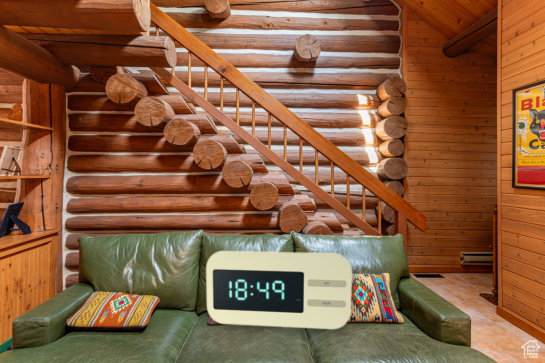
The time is 18:49
